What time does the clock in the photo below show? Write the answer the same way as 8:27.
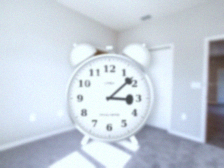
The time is 3:08
